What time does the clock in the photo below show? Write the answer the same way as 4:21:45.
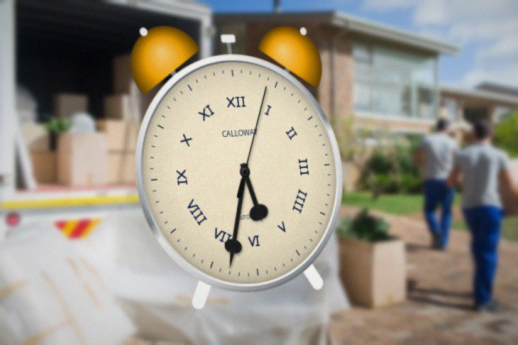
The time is 5:33:04
